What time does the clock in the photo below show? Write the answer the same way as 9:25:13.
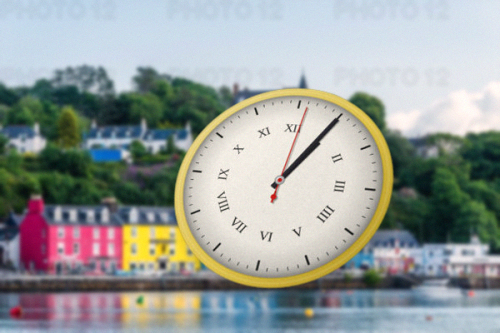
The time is 1:05:01
